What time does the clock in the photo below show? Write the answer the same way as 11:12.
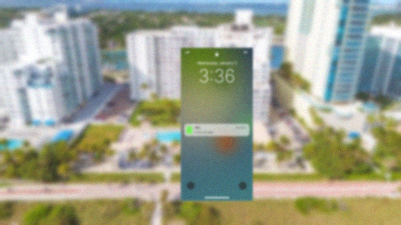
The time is 3:36
